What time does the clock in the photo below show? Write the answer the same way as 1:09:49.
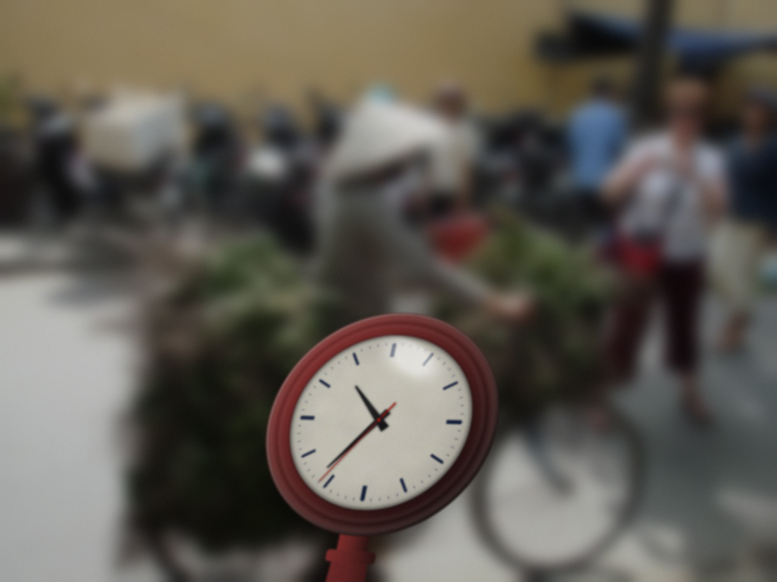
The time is 10:36:36
